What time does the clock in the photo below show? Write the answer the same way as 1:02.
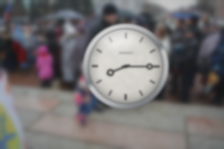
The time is 8:15
